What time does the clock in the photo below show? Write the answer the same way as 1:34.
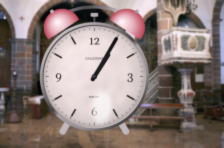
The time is 1:05
